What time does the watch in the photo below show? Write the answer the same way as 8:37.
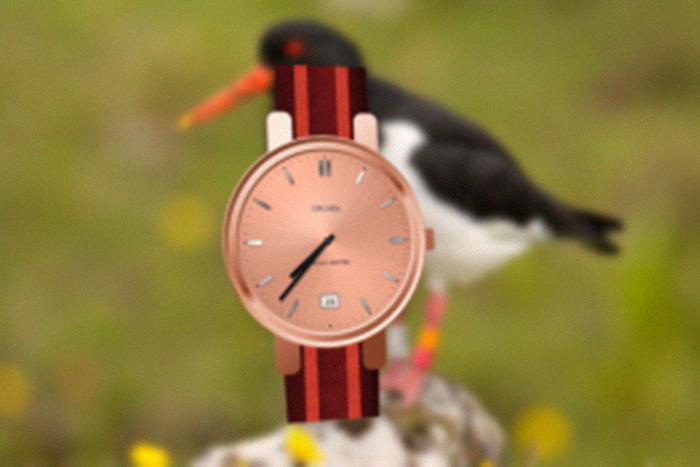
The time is 7:37
